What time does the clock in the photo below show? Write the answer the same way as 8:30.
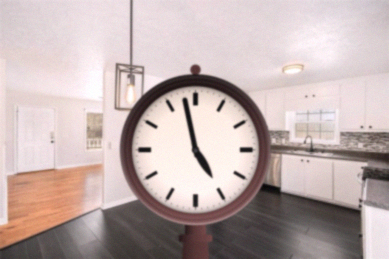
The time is 4:58
